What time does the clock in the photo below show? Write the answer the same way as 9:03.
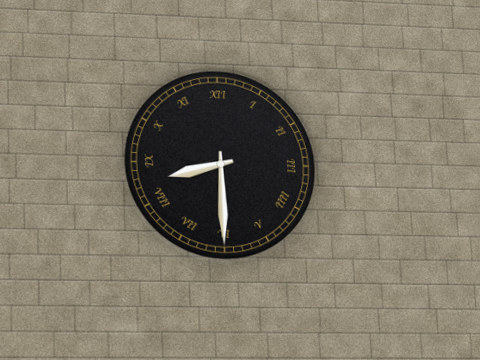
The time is 8:30
